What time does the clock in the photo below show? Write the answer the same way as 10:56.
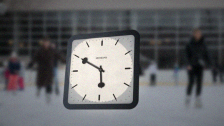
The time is 5:50
